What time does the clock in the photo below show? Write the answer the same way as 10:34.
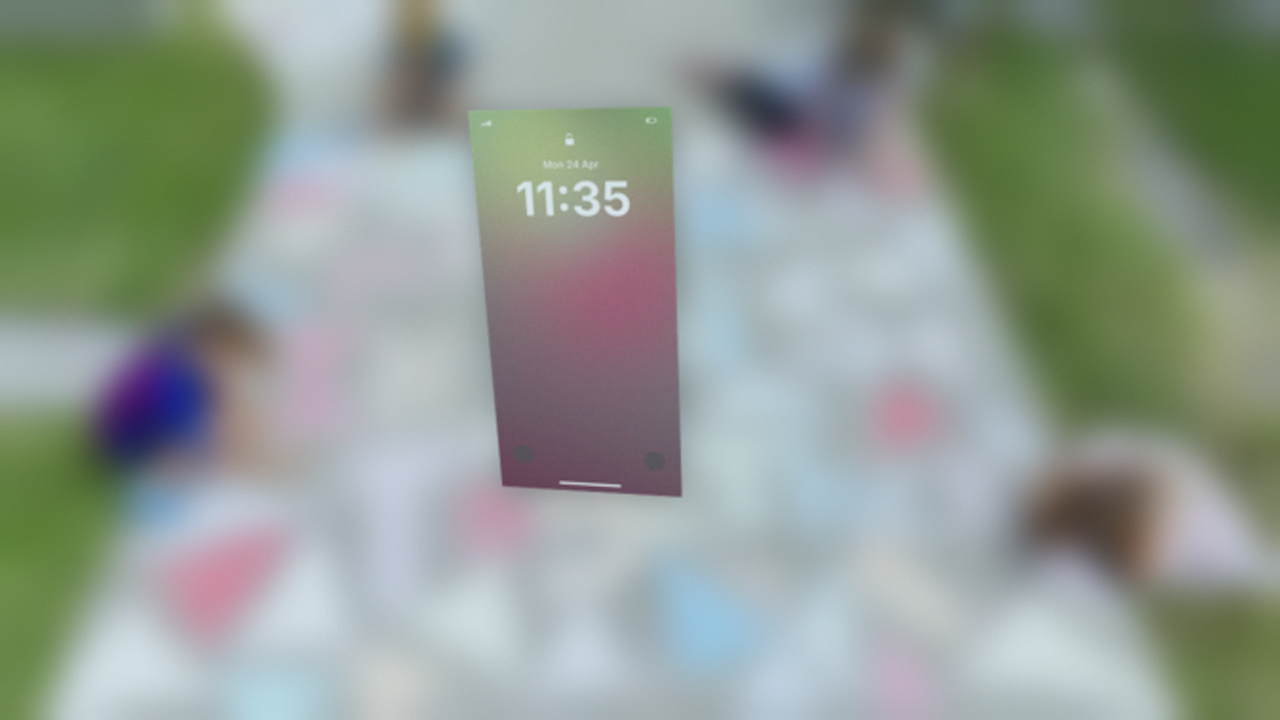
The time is 11:35
